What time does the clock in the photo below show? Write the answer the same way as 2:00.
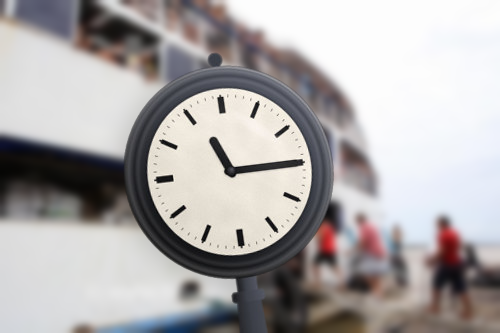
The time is 11:15
